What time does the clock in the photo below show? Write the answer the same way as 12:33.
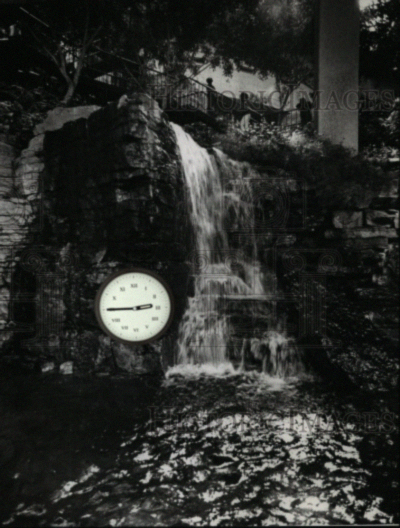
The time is 2:45
